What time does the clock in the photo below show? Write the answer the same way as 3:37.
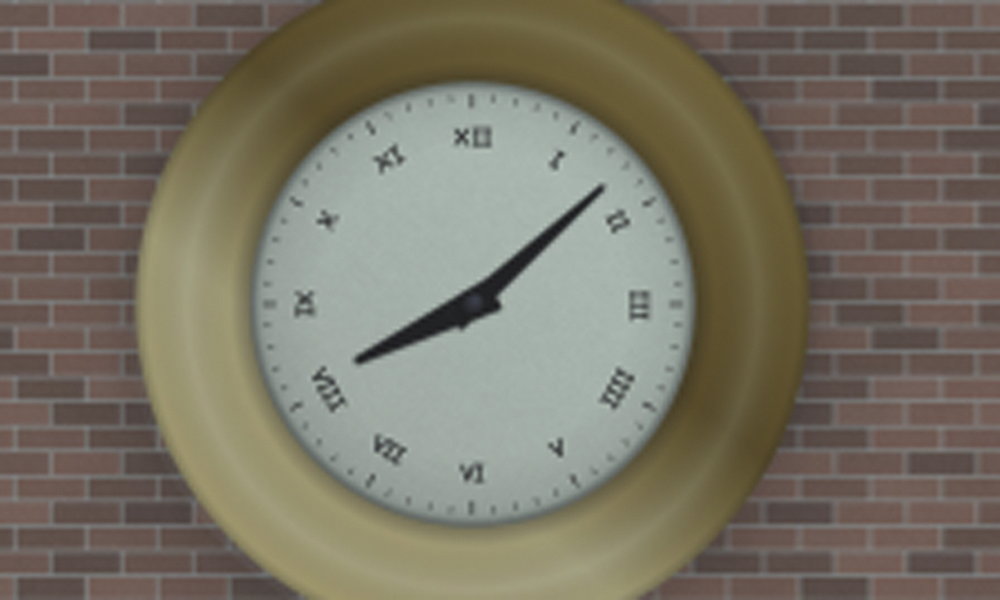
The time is 8:08
